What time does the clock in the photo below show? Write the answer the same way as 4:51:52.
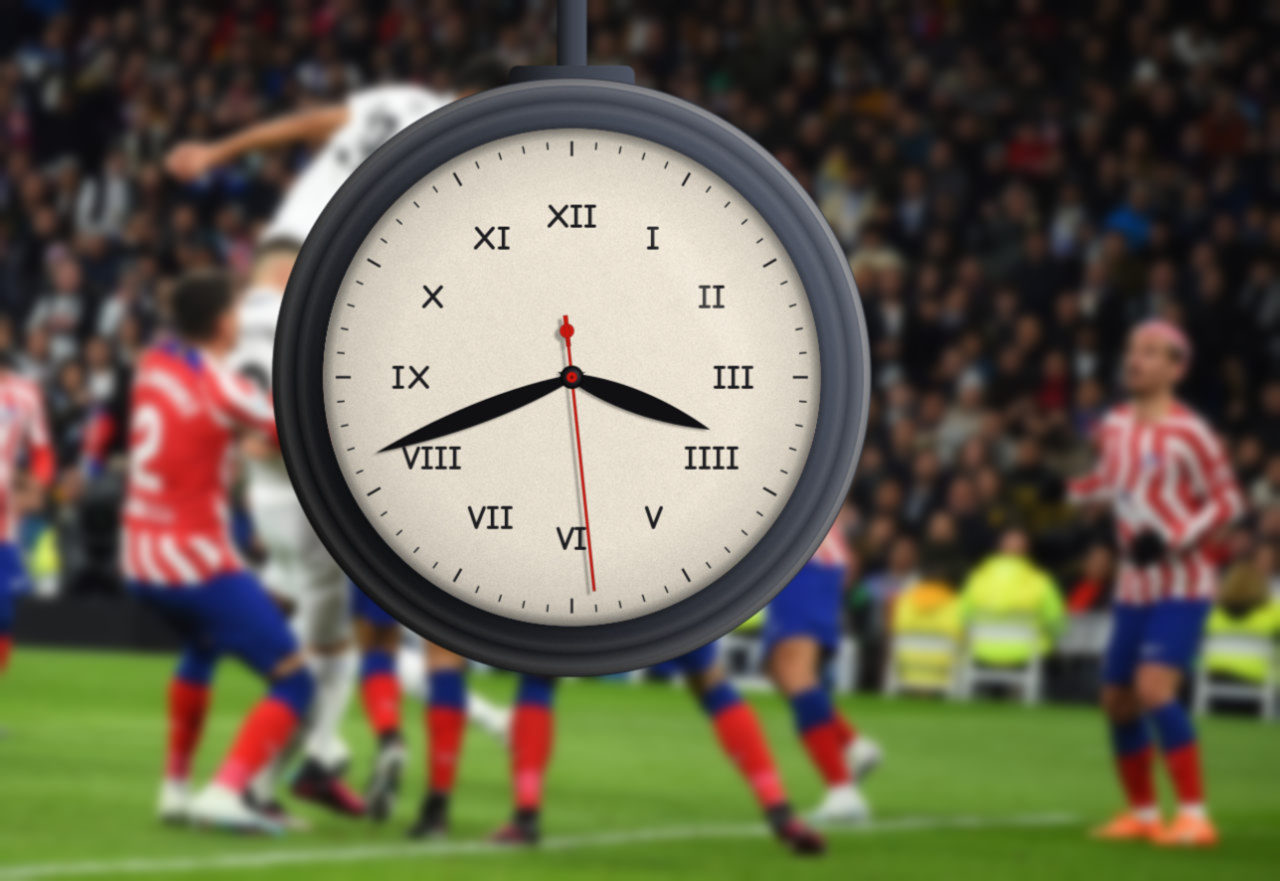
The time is 3:41:29
